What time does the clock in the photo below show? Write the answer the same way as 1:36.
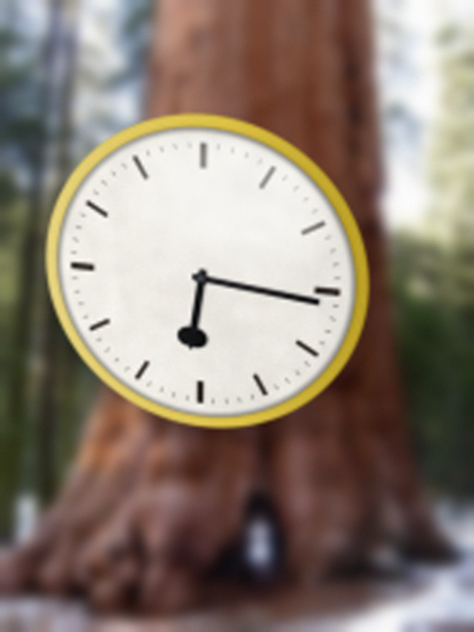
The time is 6:16
